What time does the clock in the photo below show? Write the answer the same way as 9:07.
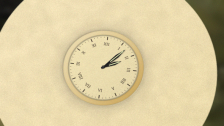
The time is 2:07
